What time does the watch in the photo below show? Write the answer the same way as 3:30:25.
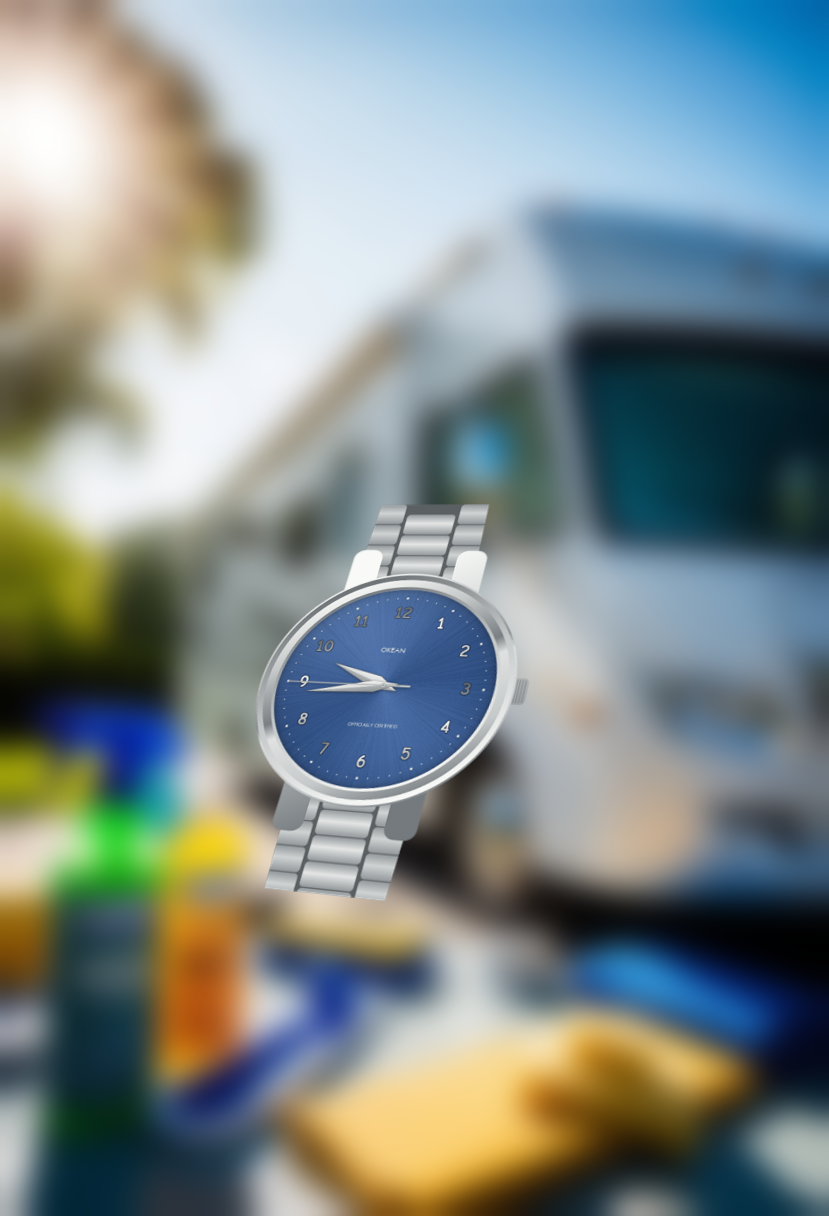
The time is 9:43:45
